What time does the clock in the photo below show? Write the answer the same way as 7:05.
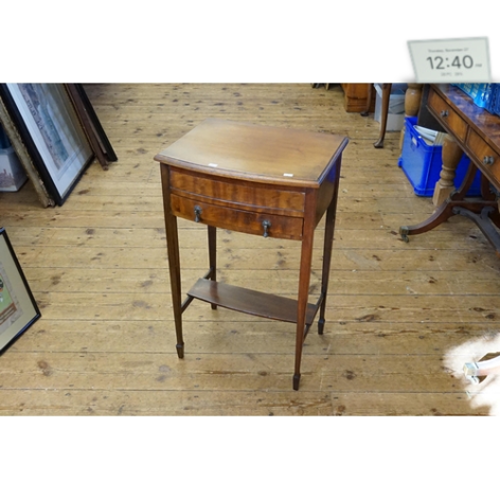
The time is 12:40
